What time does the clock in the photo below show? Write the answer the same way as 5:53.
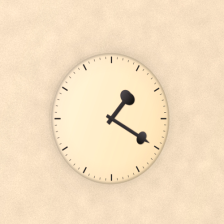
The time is 1:20
